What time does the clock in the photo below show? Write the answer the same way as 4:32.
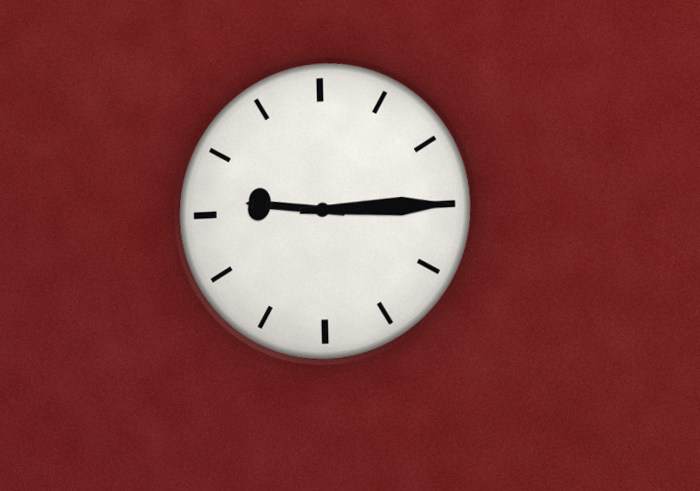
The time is 9:15
